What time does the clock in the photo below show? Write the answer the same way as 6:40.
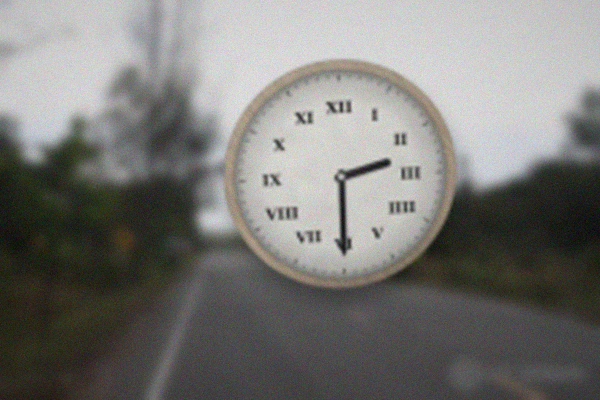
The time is 2:30
